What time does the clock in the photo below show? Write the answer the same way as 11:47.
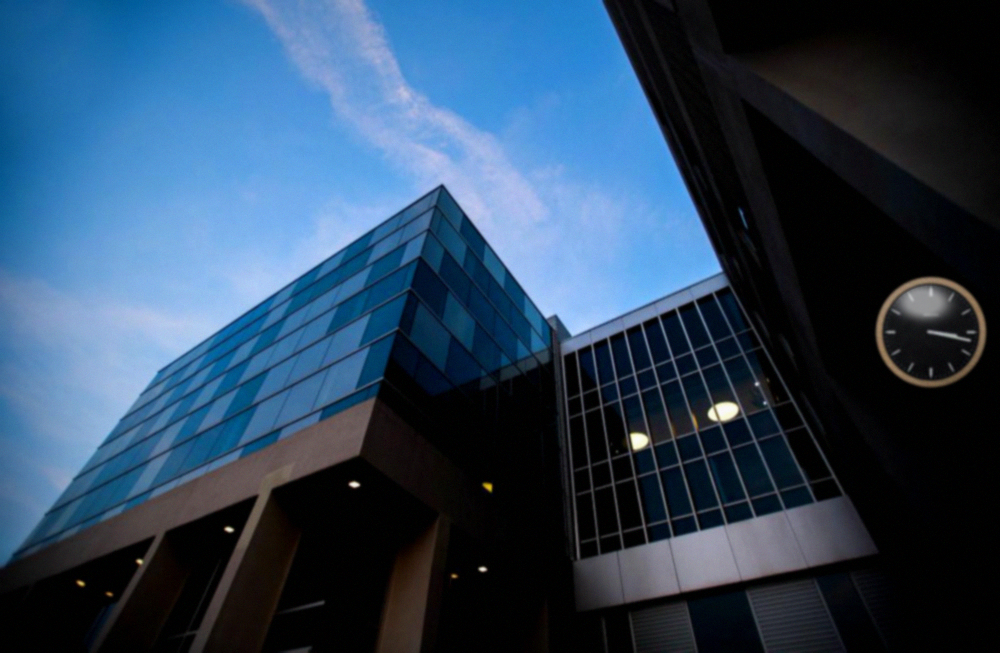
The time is 3:17
